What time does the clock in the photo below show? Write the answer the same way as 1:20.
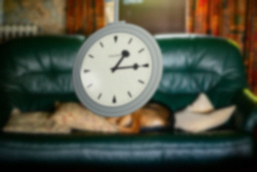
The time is 1:15
